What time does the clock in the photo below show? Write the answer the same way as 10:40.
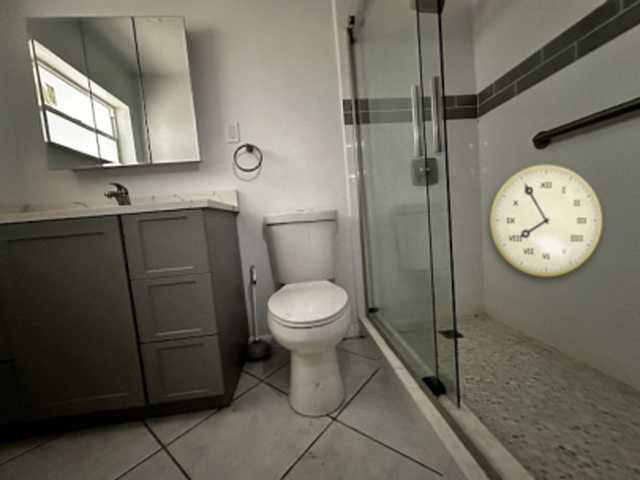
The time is 7:55
